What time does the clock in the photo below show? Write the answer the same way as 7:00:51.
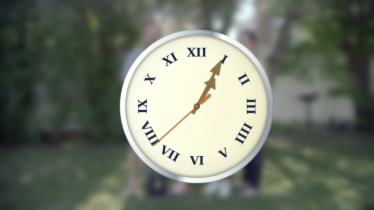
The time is 1:04:38
